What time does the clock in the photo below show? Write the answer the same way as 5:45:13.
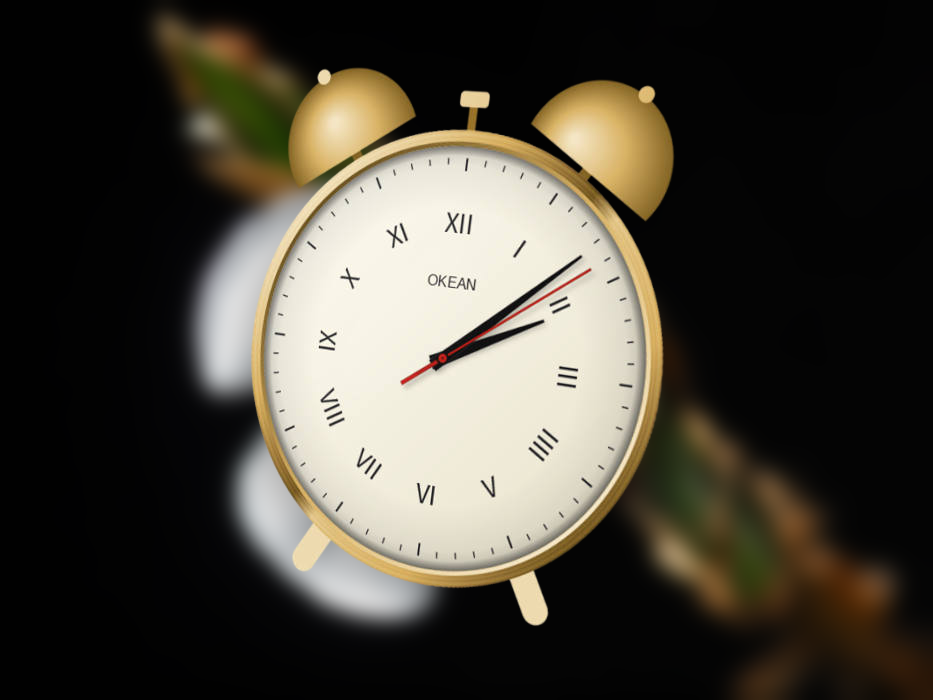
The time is 2:08:09
